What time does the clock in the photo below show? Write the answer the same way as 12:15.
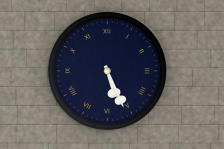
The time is 5:26
